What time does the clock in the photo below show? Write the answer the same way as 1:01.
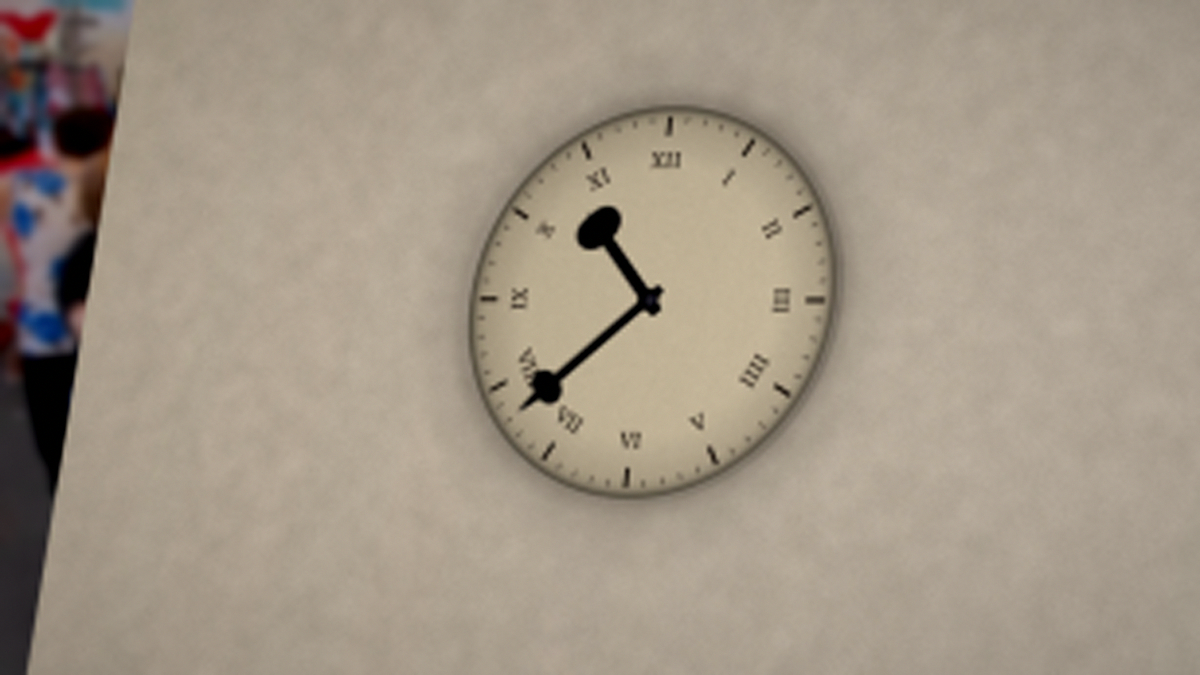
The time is 10:38
